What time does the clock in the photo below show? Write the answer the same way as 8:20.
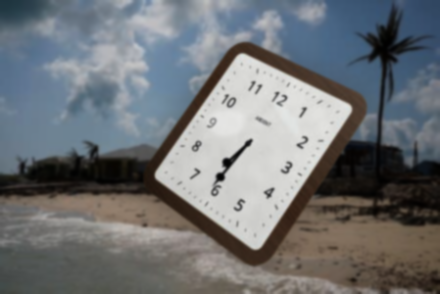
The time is 6:31
